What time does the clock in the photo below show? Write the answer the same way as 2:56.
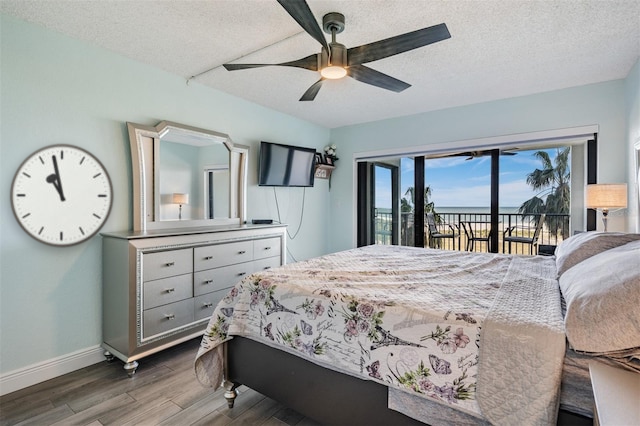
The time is 10:58
